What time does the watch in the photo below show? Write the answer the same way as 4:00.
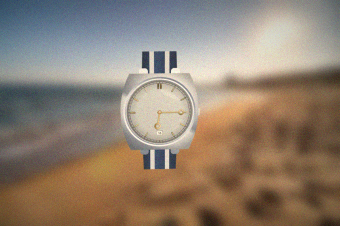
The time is 6:15
